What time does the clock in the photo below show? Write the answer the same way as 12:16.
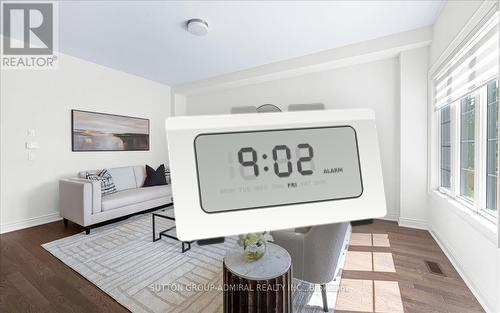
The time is 9:02
